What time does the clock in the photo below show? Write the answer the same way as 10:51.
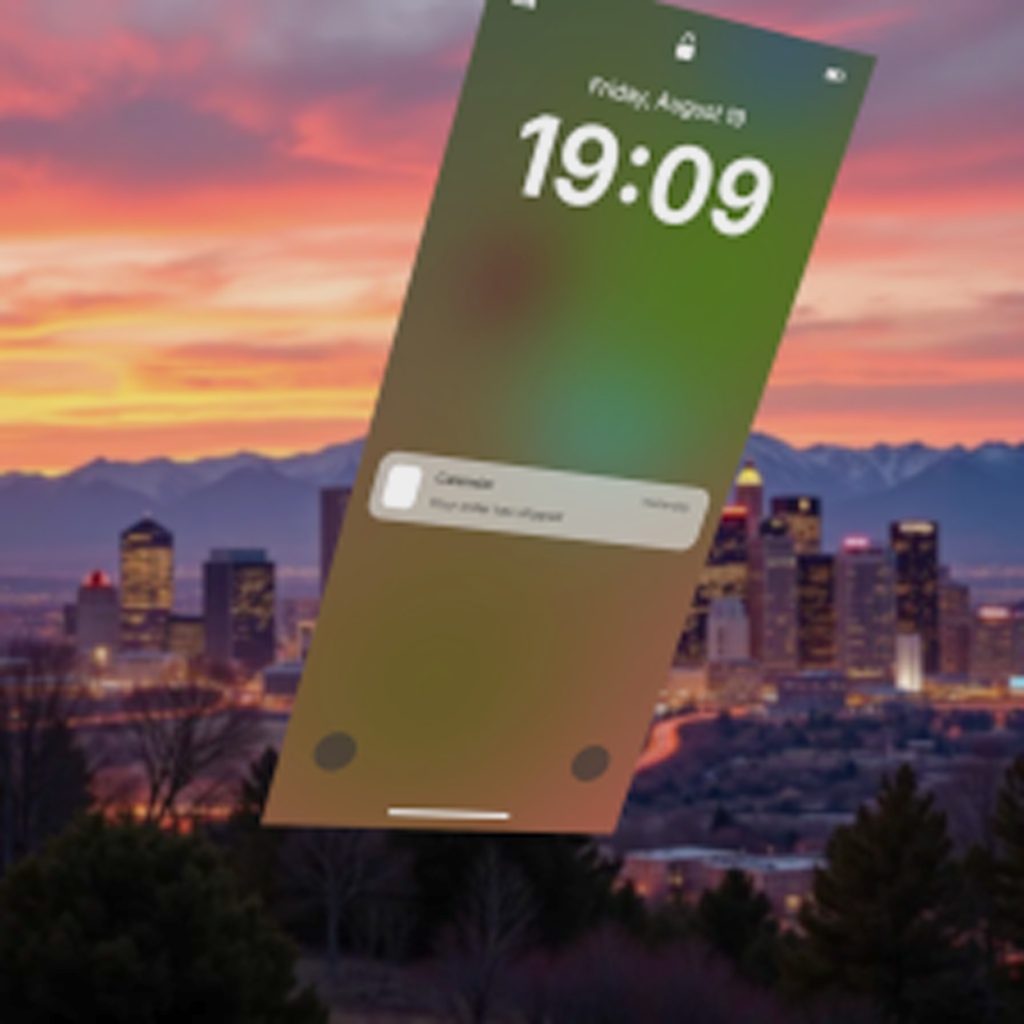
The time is 19:09
